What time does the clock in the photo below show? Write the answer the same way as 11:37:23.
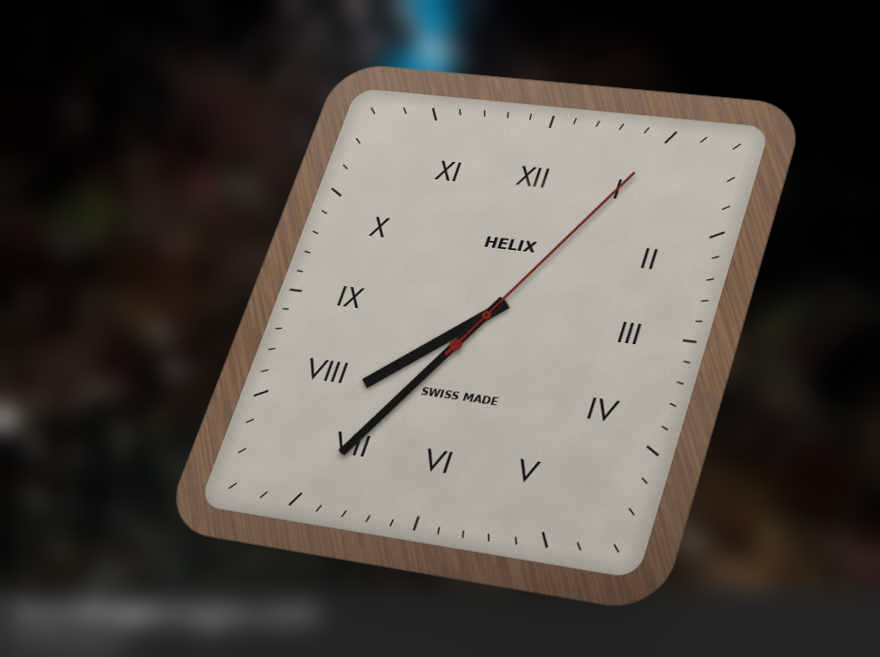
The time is 7:35:05
